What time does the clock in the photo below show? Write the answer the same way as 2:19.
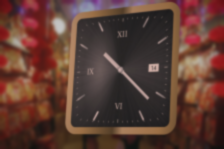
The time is 10:22
